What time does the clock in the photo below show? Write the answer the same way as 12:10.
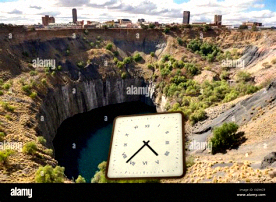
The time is 4:37
